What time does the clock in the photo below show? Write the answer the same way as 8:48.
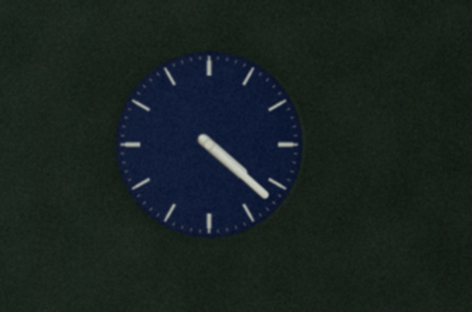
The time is 4:22
